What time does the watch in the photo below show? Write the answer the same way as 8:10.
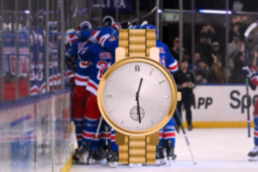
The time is 12:29
